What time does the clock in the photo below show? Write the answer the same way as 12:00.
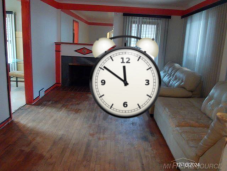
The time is 11:51
